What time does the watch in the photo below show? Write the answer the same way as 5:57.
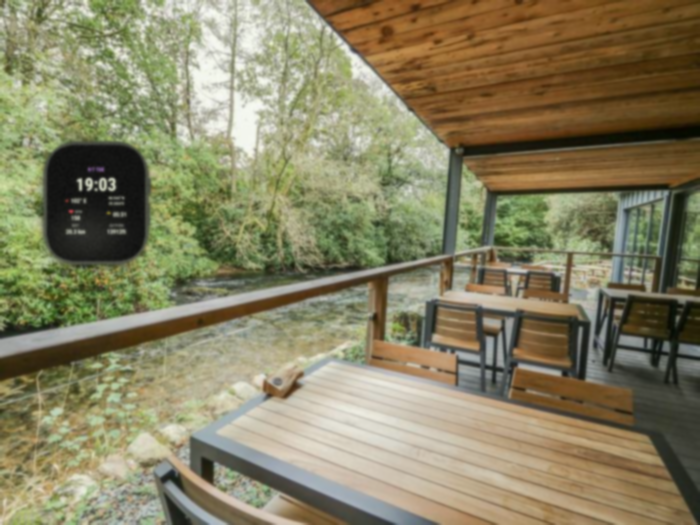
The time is 19:03
